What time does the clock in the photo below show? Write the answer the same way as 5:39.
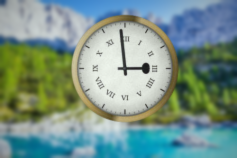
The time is 2:59
